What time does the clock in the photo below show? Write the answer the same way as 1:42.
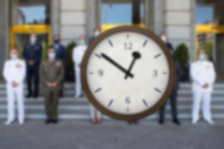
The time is 12:51
